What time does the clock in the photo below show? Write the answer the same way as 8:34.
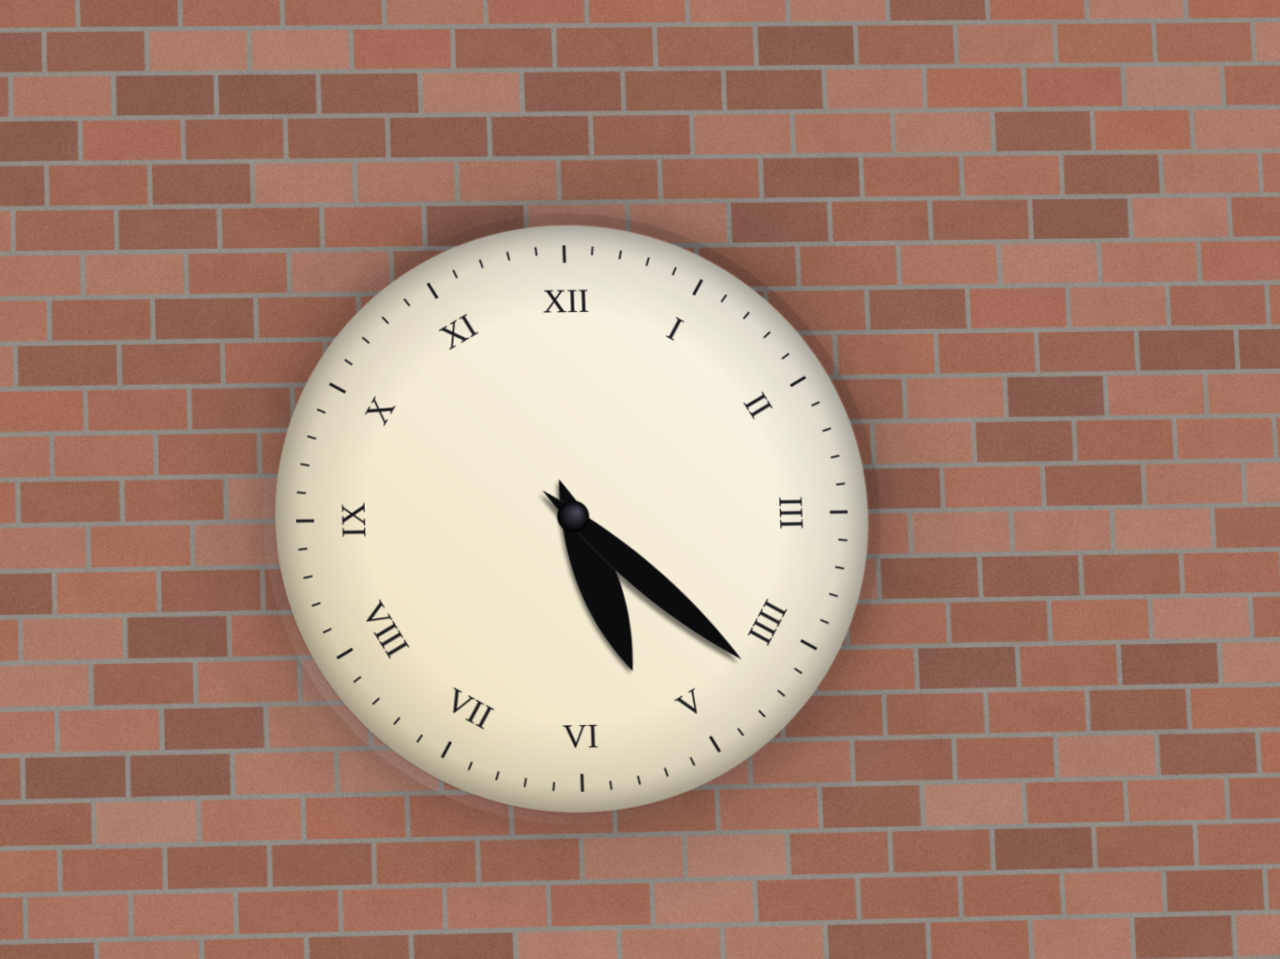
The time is 5:22
